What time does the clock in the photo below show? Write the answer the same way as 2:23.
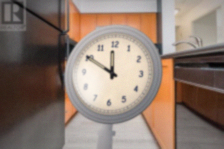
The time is 11:50
